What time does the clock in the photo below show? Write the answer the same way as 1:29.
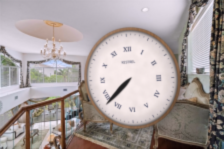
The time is 7:38
